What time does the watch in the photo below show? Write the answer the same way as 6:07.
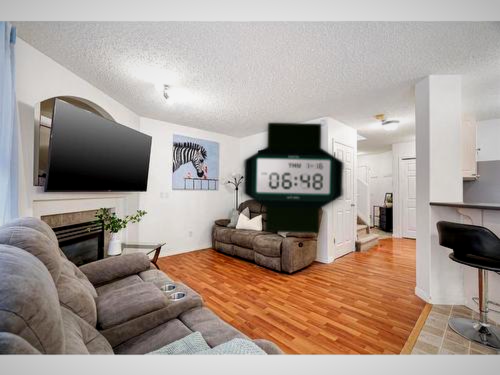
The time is 6:48
